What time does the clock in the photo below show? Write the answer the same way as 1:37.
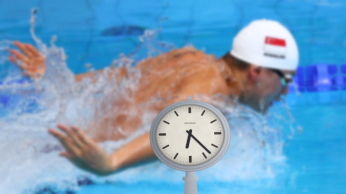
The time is 6:23
